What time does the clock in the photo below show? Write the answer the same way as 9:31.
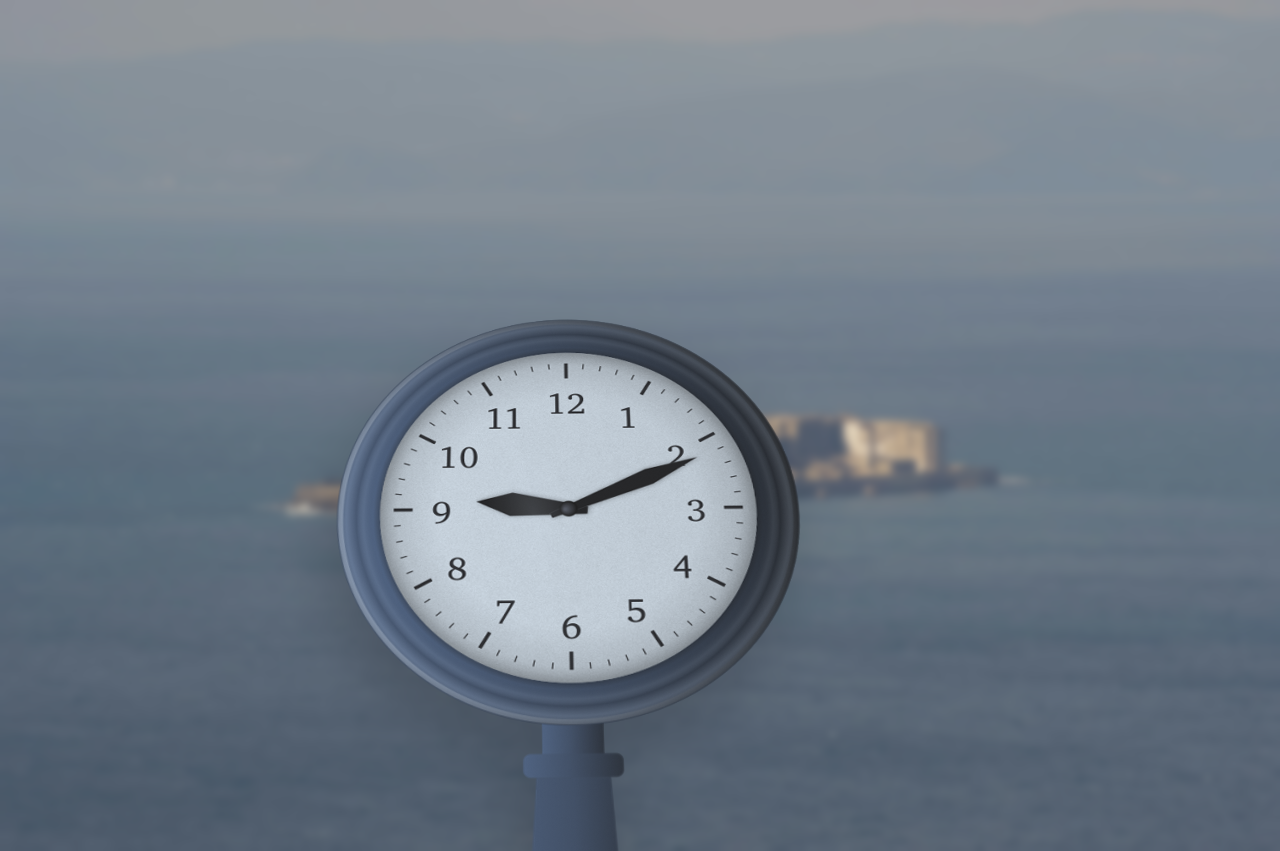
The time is 9:11
